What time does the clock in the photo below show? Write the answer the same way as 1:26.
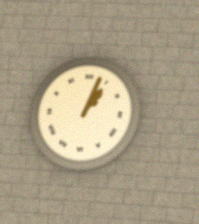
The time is 1:03
